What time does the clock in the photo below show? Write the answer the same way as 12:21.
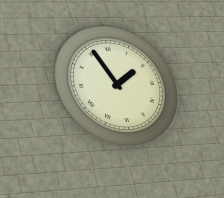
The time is 1:56
